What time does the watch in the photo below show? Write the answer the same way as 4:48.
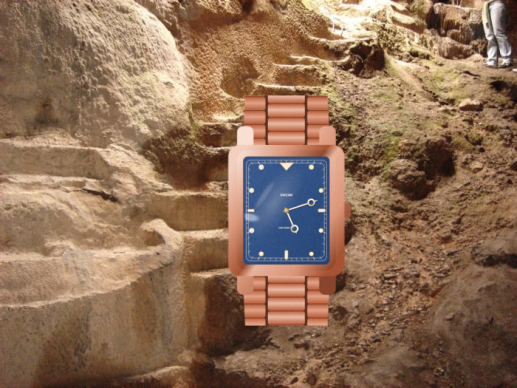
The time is 5:12
